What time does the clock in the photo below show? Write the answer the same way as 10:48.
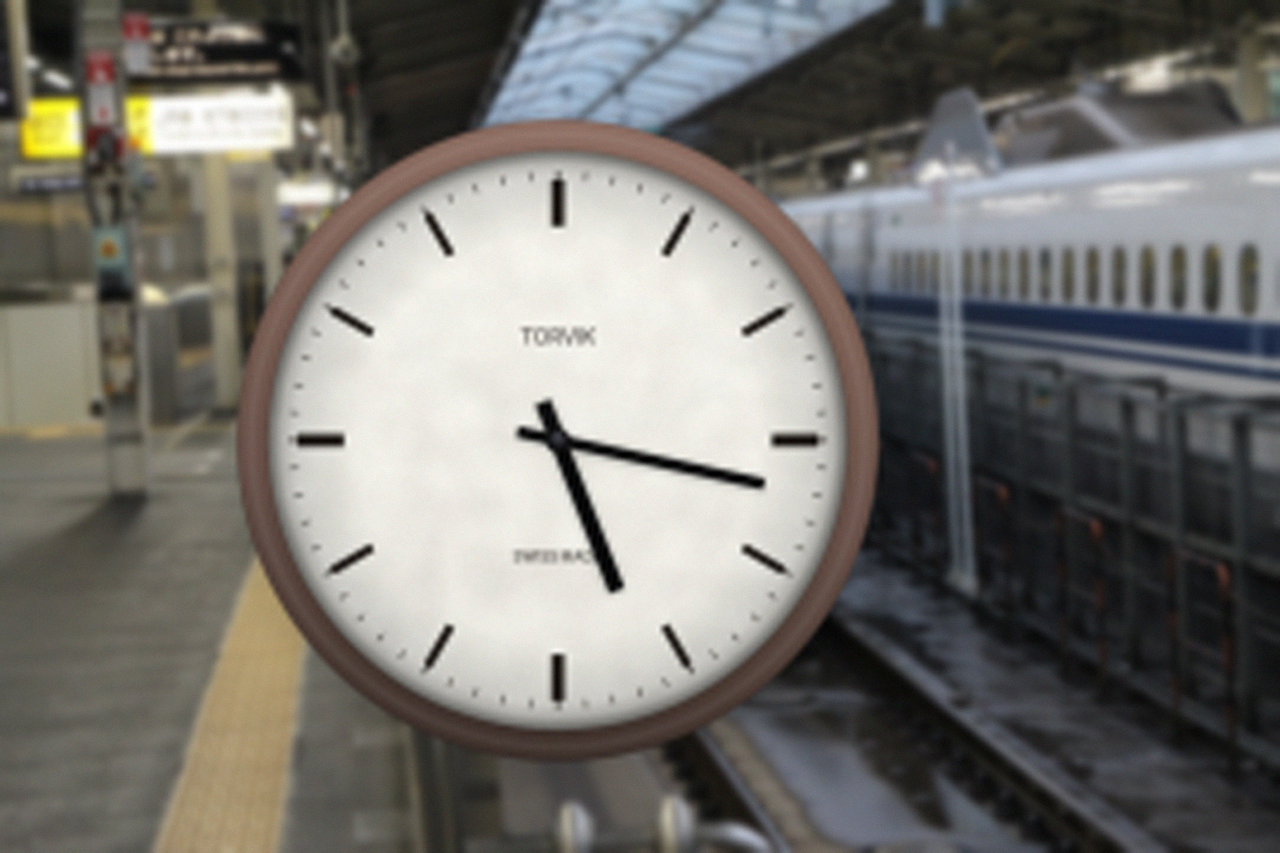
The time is 5:17
